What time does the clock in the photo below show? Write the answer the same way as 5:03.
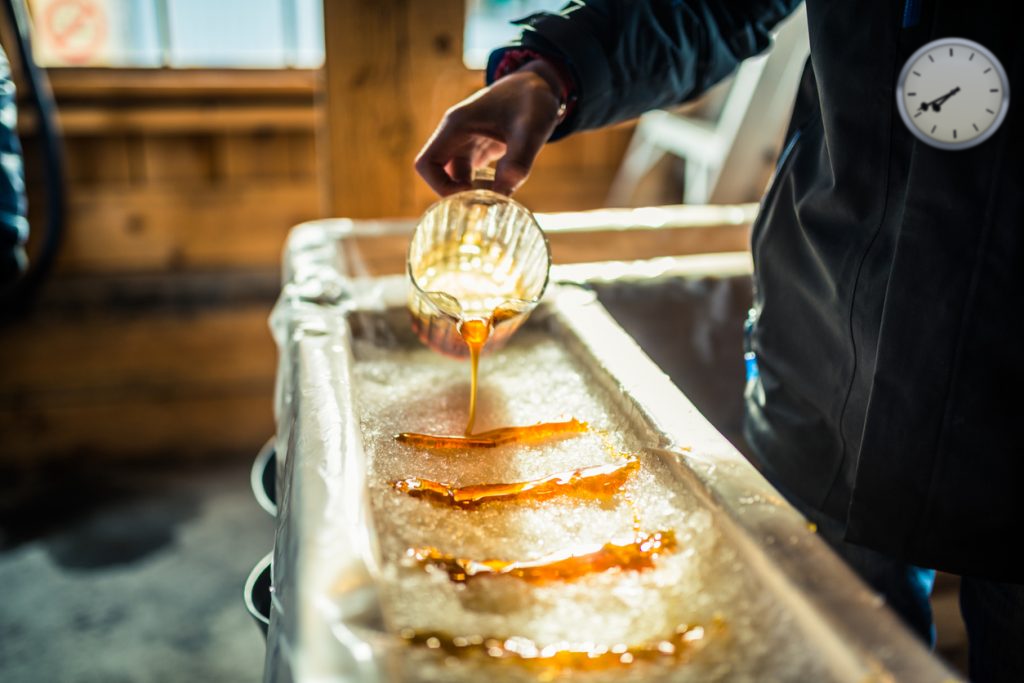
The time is 7:41
